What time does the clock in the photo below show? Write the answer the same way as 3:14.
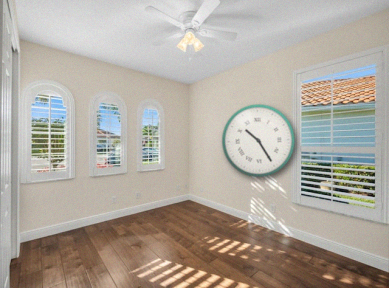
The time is 10:25
